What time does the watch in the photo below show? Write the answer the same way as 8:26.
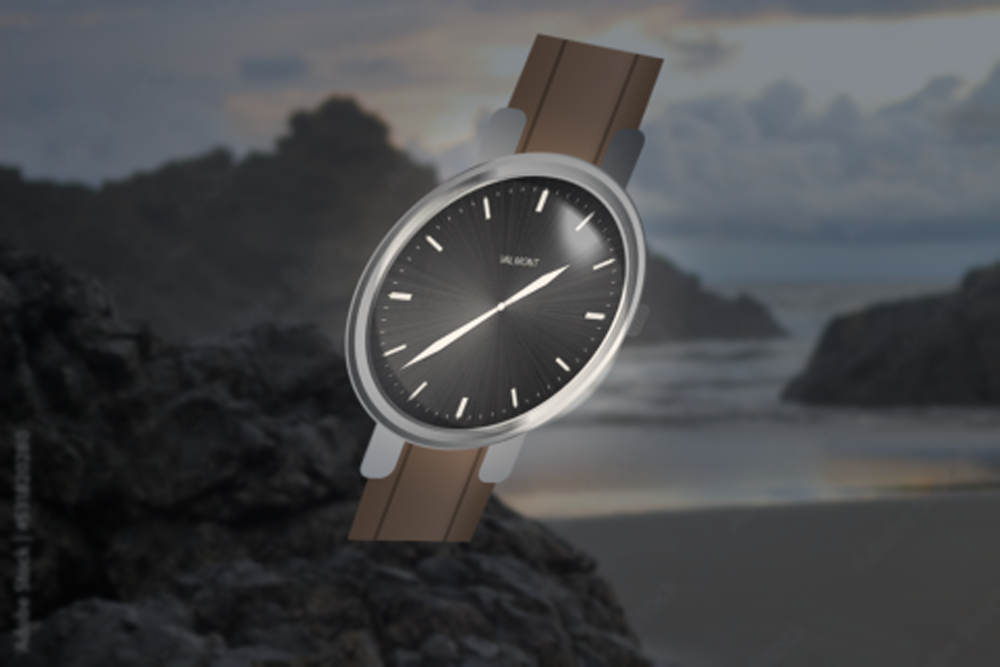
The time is 1:38
